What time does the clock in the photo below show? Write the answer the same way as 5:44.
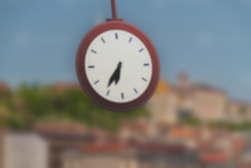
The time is 6:36
